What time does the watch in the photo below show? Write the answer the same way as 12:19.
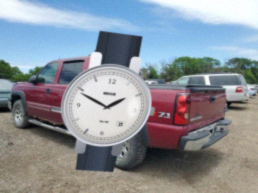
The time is 1:49
